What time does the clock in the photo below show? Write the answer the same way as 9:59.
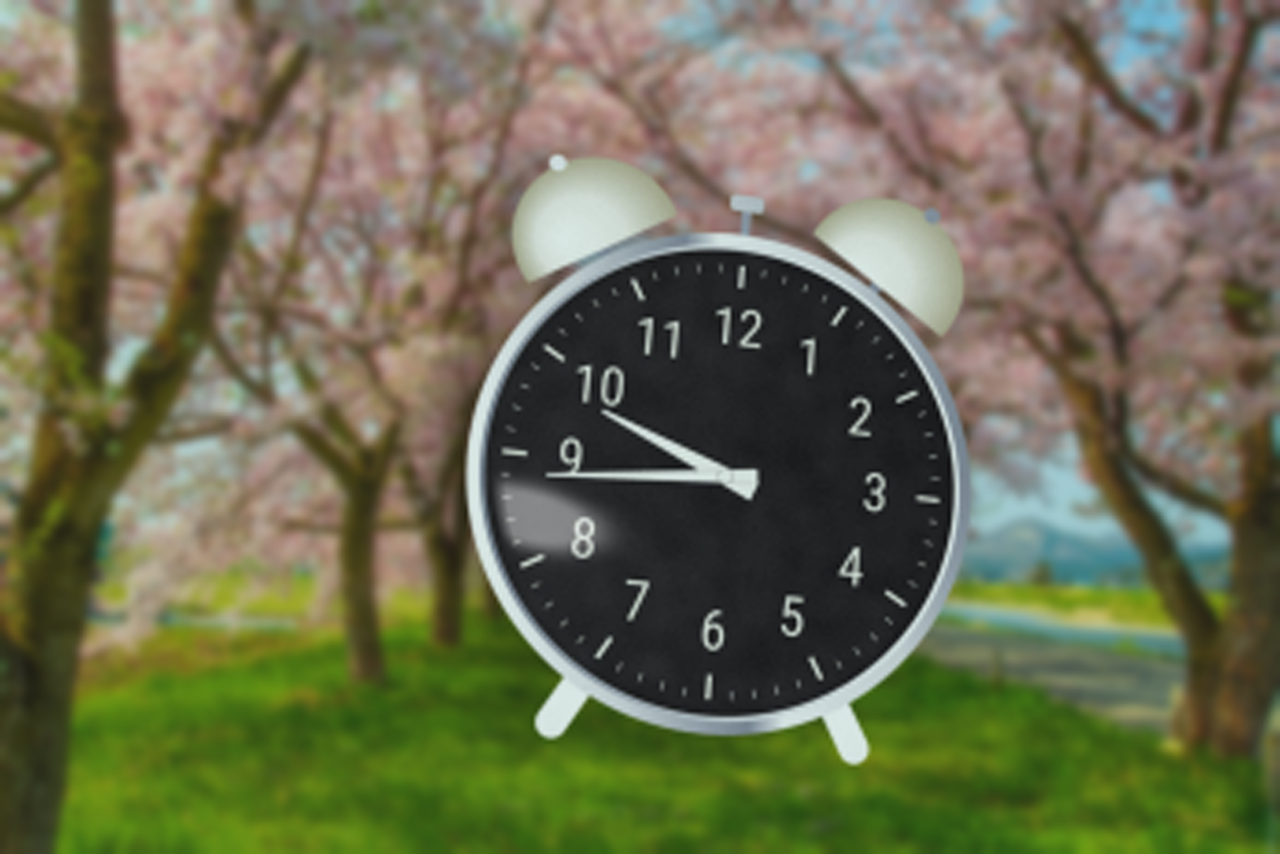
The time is 9:44
